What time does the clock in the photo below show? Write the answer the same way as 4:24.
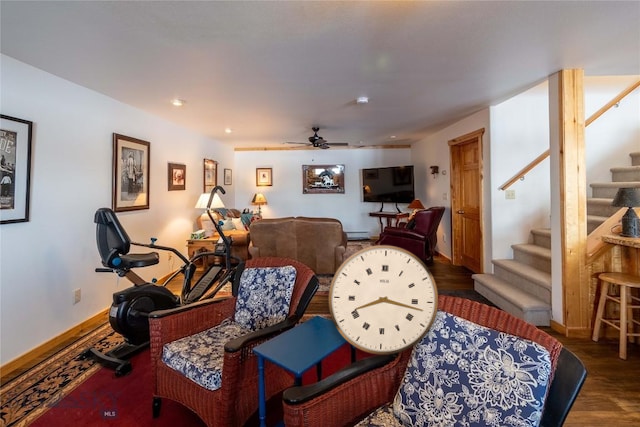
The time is 8:17
